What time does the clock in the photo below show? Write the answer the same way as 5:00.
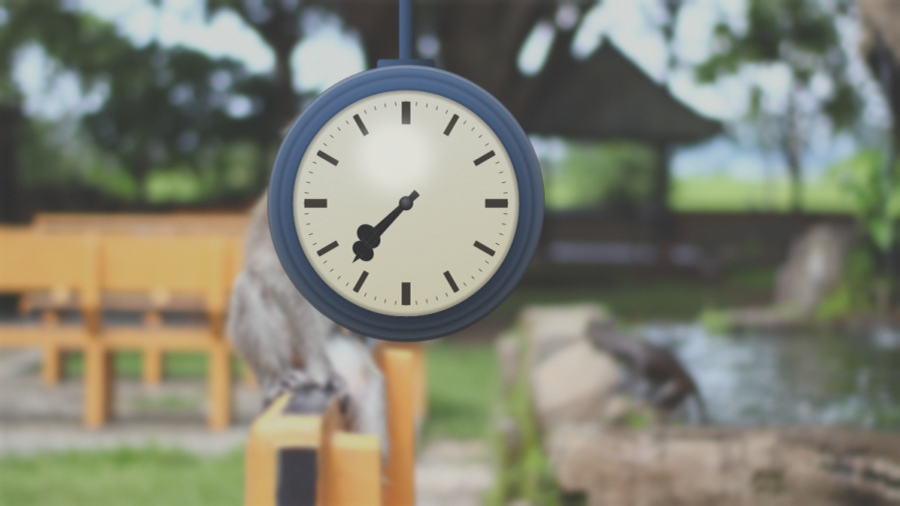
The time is 7:37
